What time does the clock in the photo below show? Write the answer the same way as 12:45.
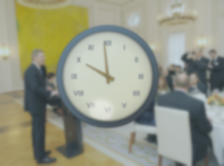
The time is 9:59
